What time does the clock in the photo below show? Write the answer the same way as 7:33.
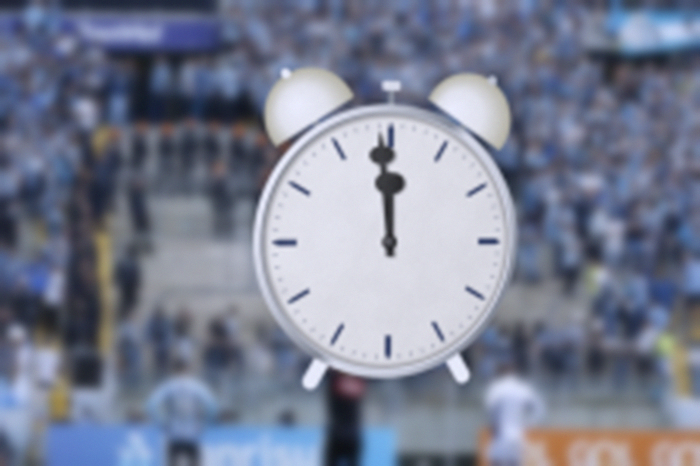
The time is 11:59
